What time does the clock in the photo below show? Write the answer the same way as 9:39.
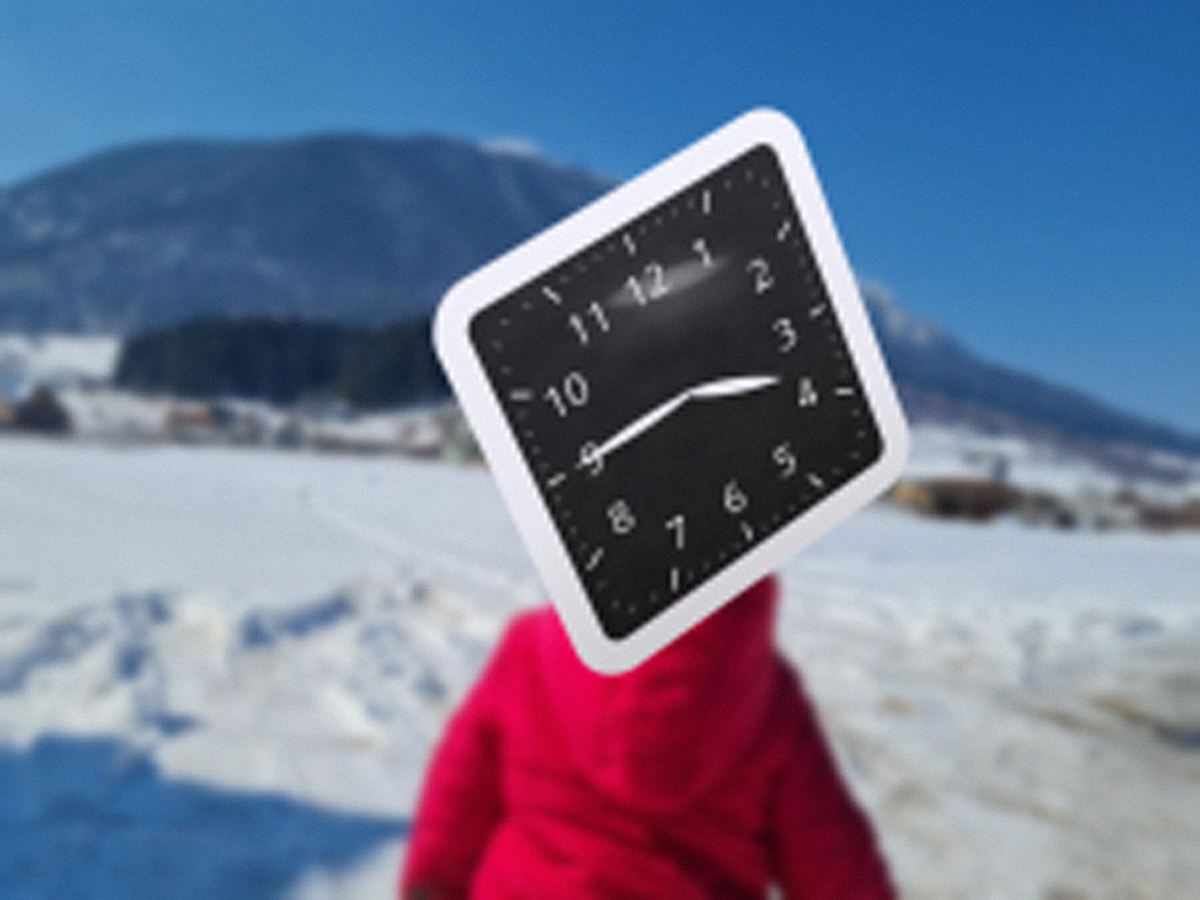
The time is 3:45
